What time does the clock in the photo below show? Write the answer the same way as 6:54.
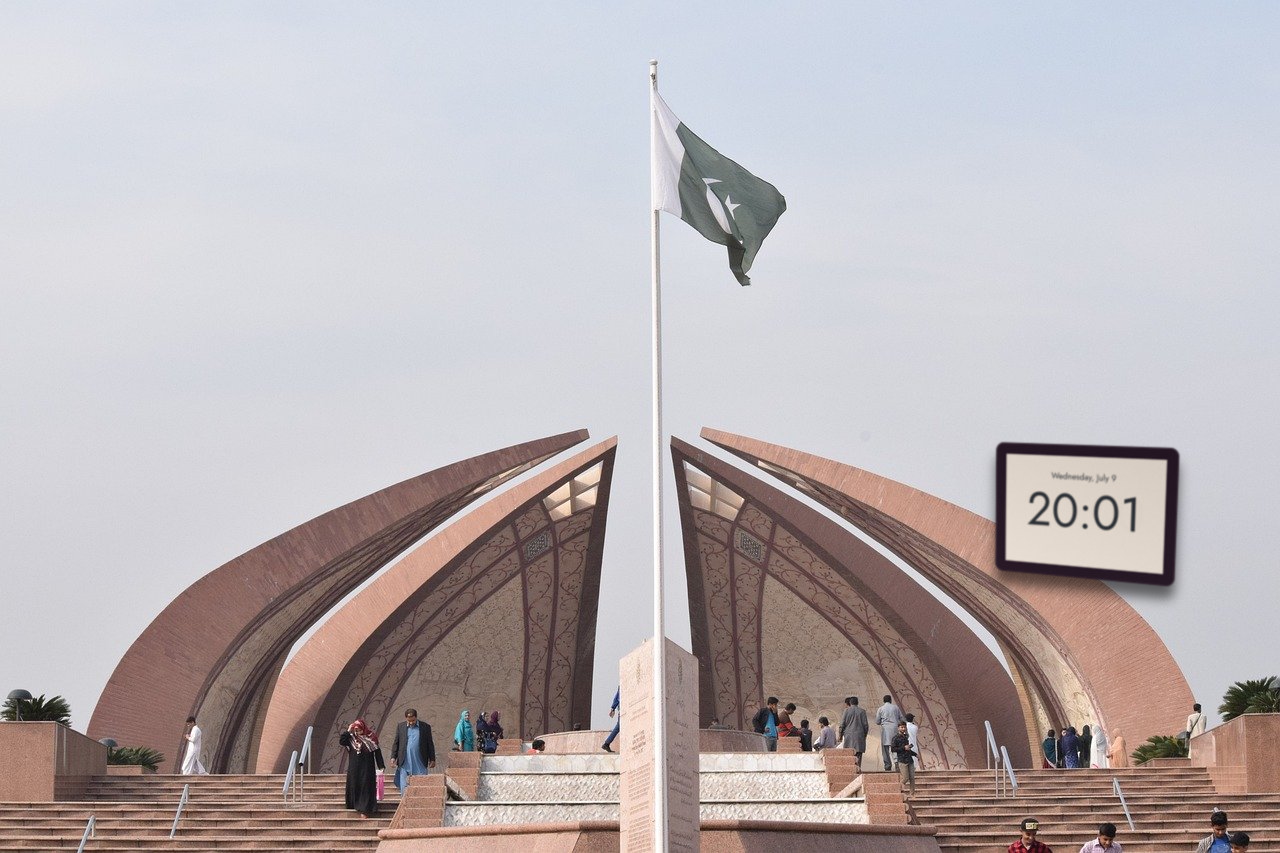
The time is 20:01
